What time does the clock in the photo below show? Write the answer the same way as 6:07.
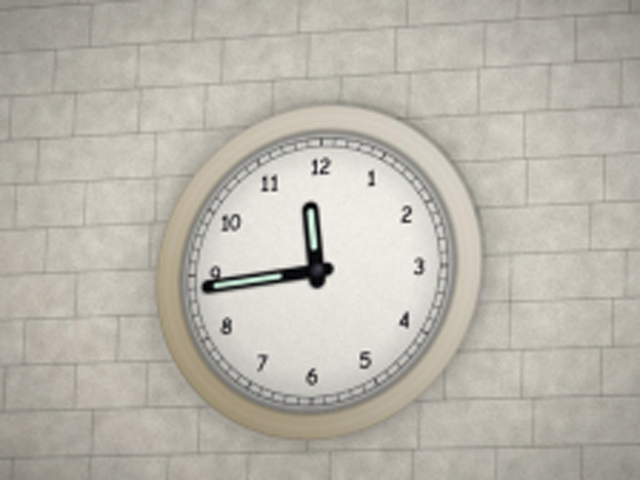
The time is 11:44
